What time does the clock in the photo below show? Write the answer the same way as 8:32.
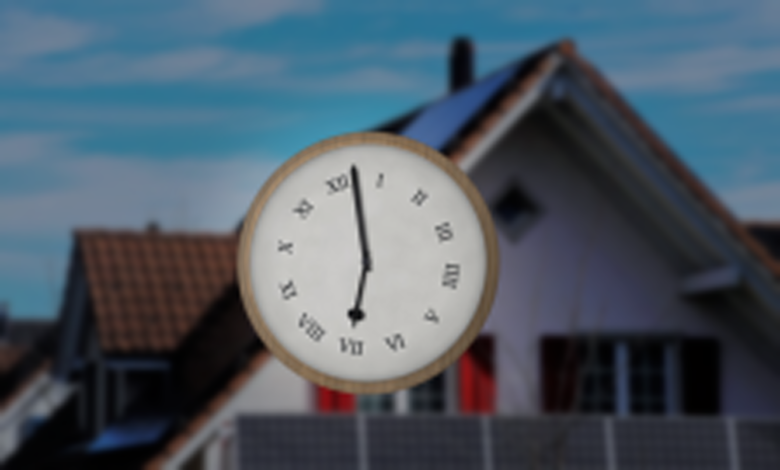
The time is 7:02
